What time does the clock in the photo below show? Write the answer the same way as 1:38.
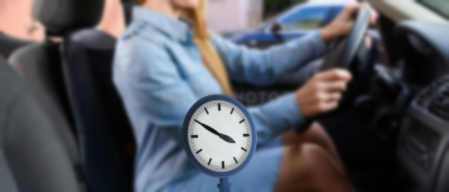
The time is 3:50
